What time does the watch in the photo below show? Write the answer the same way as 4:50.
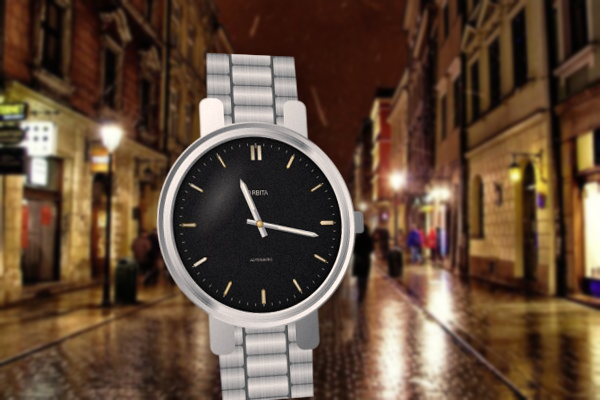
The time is 11:17
